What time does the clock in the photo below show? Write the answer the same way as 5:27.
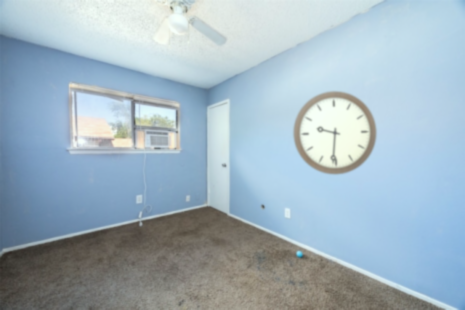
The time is 9:31
